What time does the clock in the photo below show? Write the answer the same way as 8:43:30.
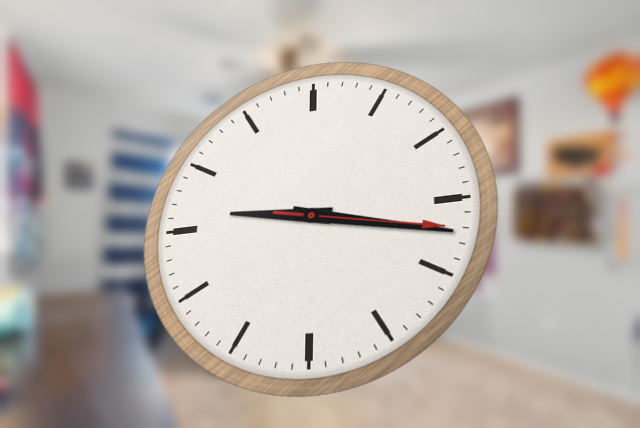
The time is 9:17:17
